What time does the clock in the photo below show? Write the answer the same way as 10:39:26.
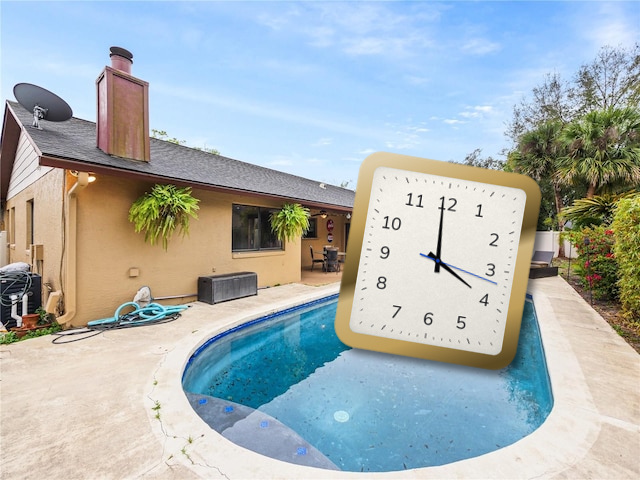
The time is 3:59:17
